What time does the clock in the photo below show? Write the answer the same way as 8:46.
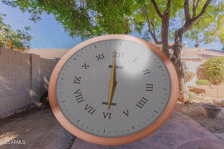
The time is 5:59
